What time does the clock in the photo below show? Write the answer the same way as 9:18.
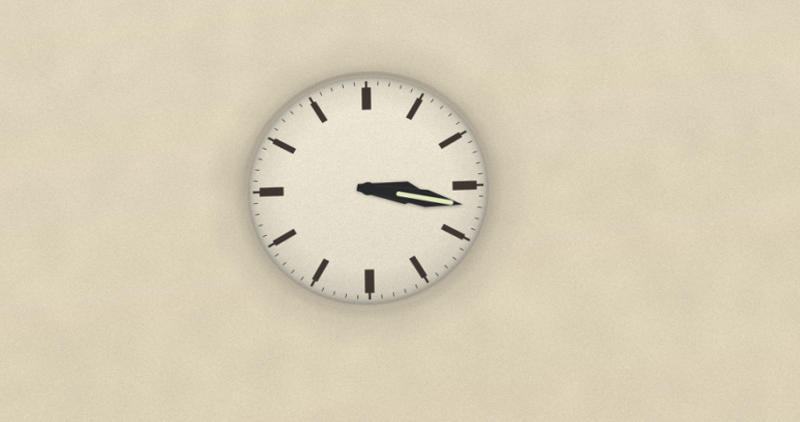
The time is 3:17
